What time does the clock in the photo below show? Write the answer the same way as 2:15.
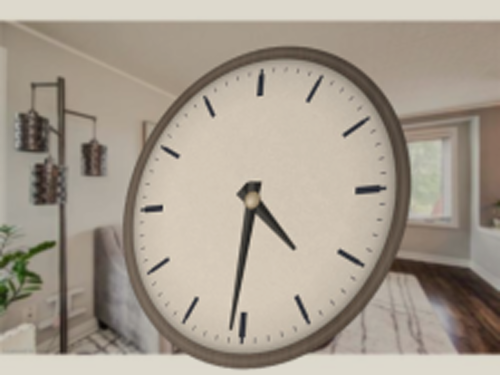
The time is 4:31
